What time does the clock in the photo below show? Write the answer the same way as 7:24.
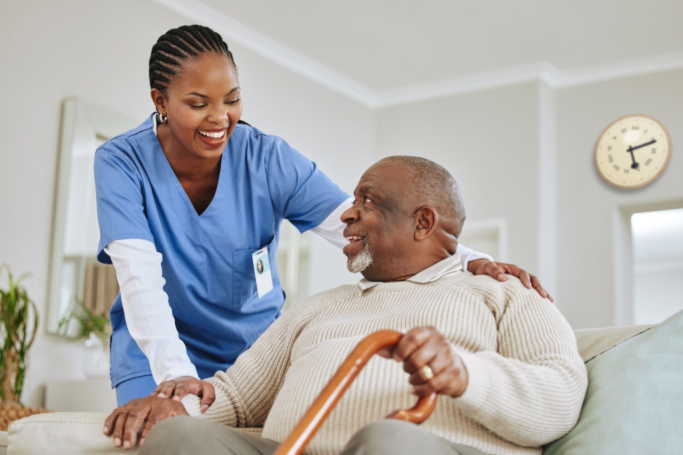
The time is 5:11
